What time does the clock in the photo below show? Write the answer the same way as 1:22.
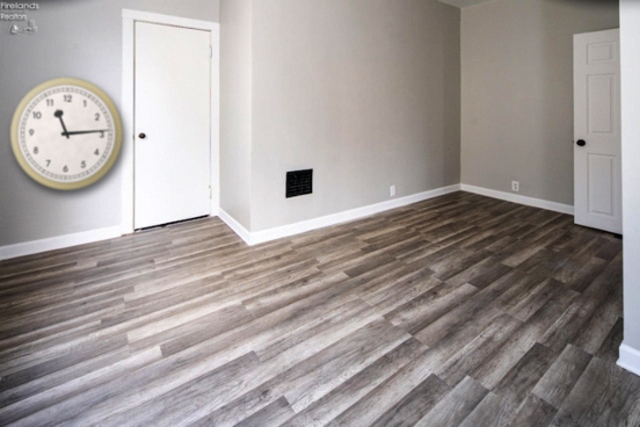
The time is 11:14
